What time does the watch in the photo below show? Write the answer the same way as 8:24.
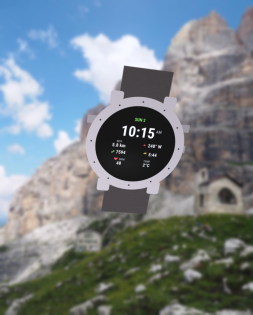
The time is 10:15
